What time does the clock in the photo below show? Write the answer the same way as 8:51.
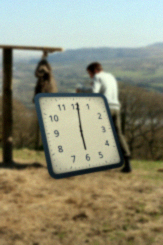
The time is 6:01
